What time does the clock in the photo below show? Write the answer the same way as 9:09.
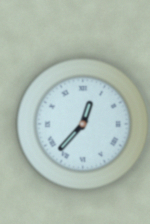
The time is 12:37
